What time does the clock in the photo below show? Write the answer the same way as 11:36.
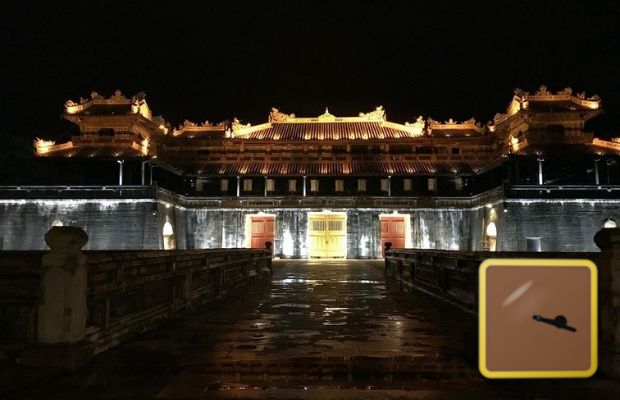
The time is 3:18
